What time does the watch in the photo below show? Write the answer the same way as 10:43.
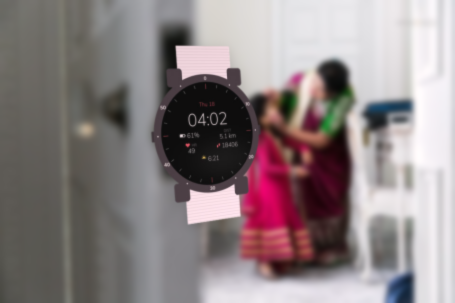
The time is 4:02
